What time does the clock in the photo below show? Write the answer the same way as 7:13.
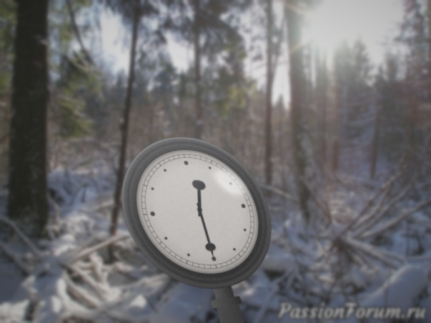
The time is 12:30
